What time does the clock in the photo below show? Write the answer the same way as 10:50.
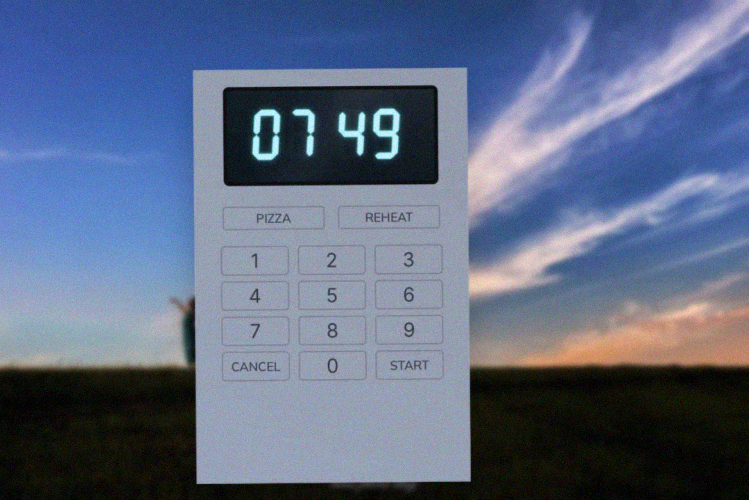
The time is 7:49
